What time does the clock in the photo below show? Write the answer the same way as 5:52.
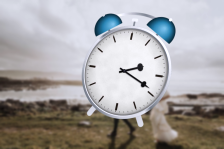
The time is 2:19
